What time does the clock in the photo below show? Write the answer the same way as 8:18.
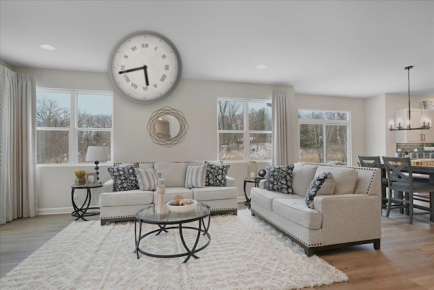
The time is 5:43
